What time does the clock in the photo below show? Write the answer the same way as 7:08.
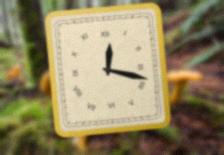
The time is 12:18
